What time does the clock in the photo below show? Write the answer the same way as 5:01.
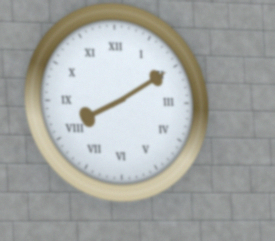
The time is 8:10
